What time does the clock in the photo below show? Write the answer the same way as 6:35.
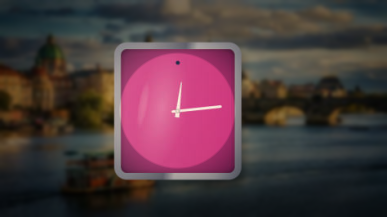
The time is 12:14
